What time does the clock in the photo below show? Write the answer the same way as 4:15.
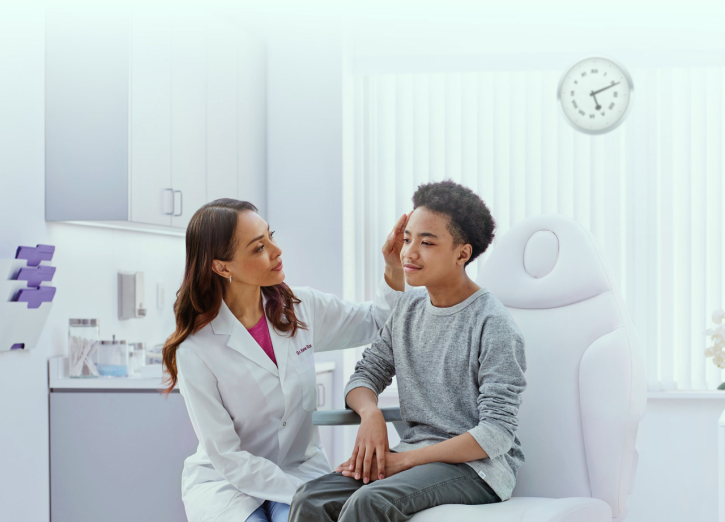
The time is 5:11
